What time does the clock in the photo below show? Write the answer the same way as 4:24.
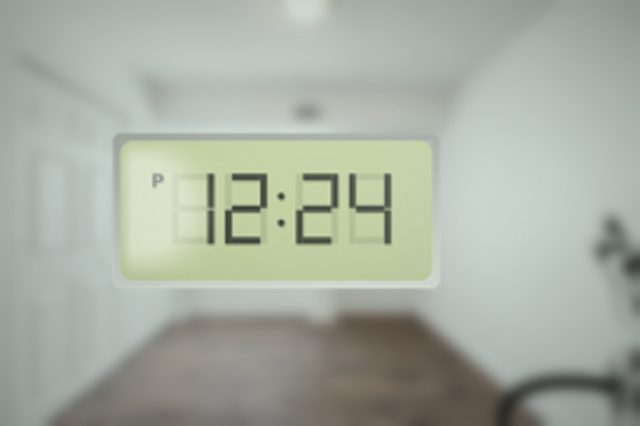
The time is 12:24
